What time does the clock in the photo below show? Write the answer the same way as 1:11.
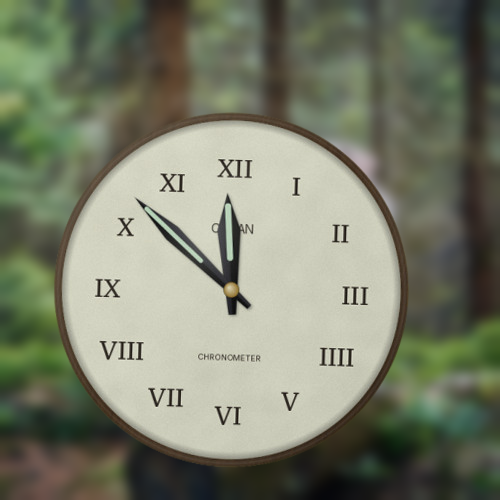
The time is 11:52
